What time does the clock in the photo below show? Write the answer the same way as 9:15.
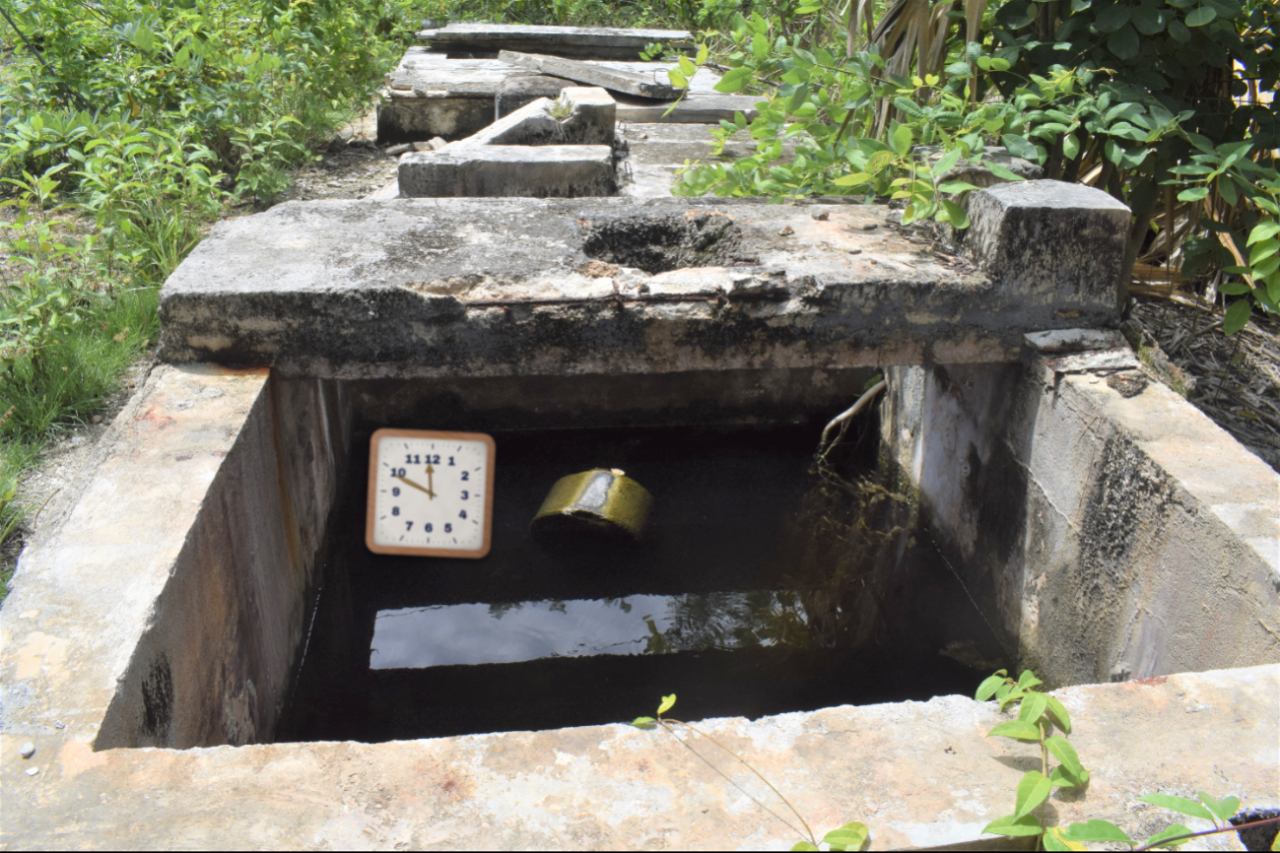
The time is 11:49
